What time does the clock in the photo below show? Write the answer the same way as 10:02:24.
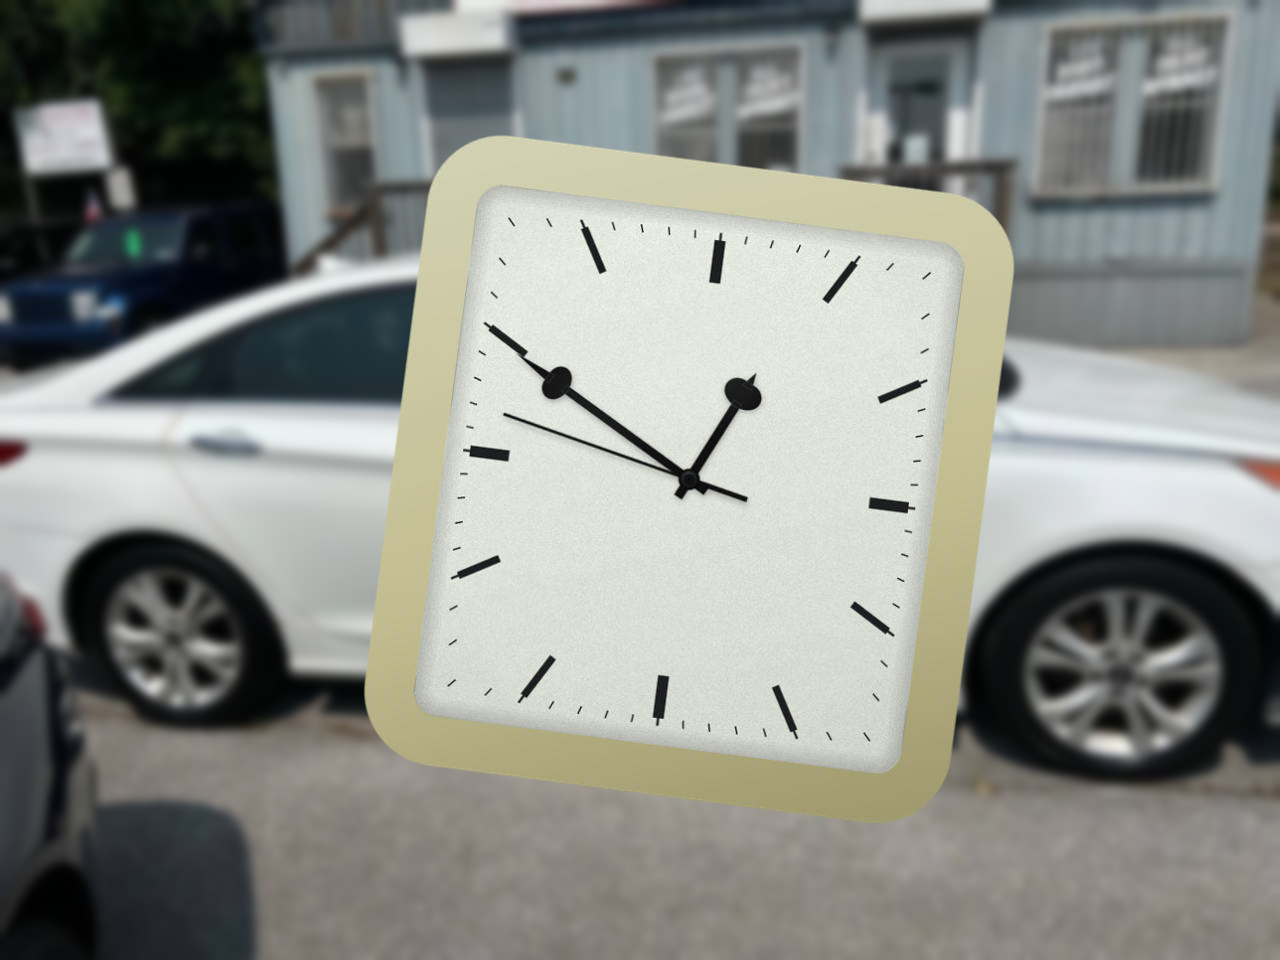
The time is 12:49:47
